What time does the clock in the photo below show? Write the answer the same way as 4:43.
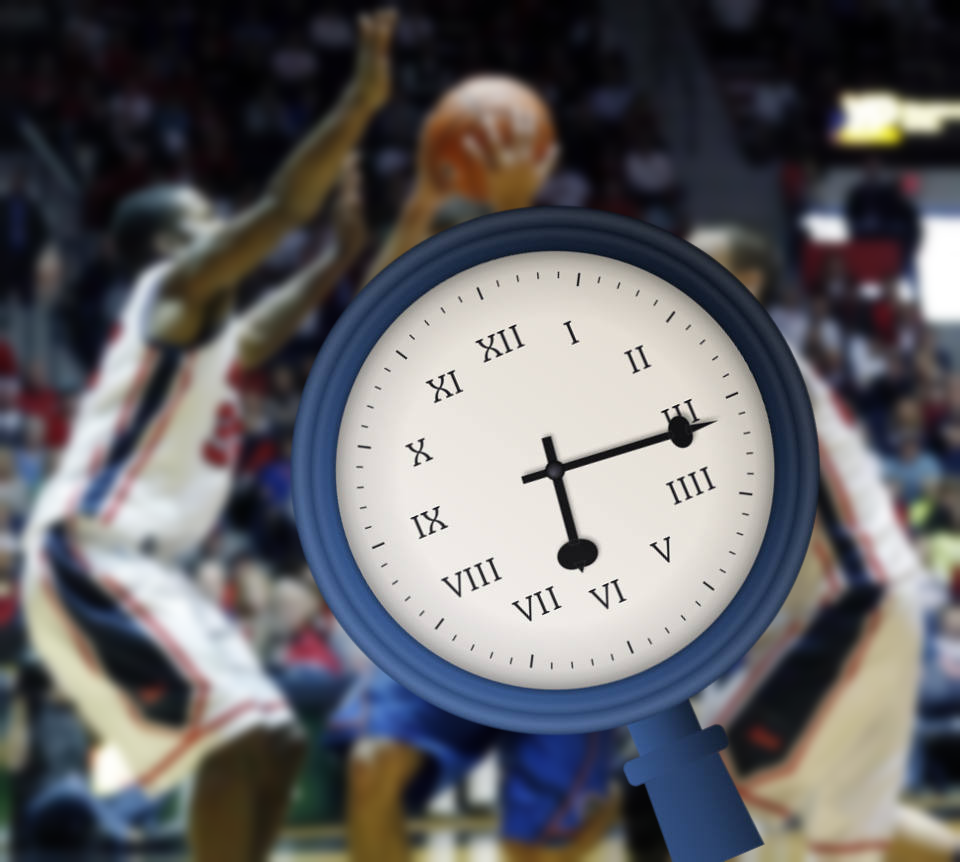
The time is 6:16
